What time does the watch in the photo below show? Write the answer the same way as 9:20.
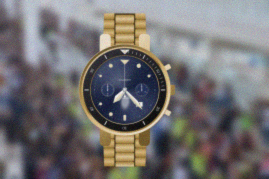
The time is 7:23
